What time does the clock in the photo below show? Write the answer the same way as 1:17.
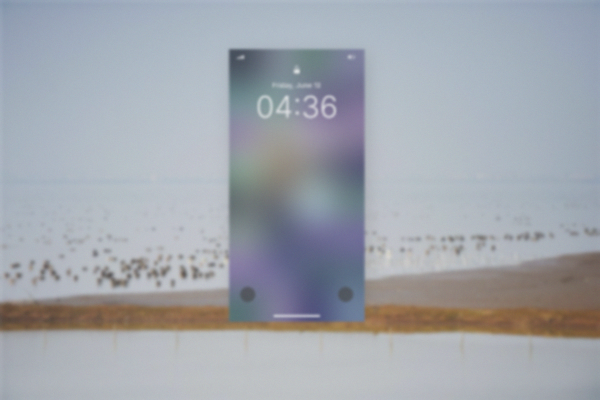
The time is 4:36
